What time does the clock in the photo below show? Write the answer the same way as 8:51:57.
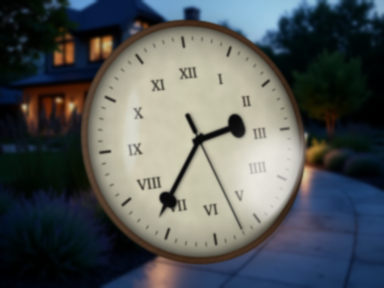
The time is 2:36:27
